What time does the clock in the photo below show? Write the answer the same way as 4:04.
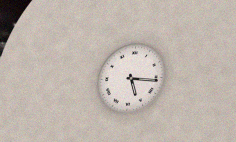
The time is 5:16
